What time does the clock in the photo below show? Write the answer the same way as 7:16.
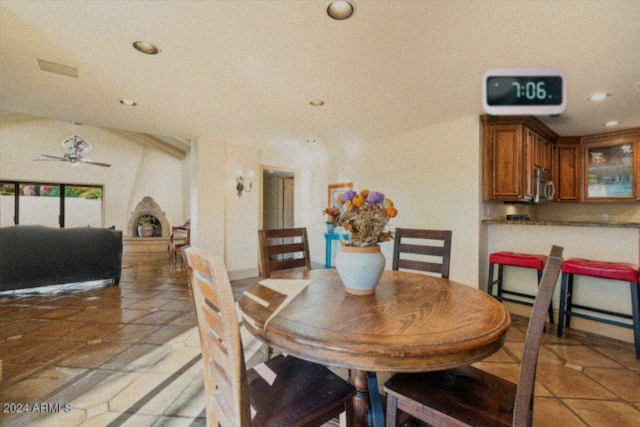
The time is 7:06
